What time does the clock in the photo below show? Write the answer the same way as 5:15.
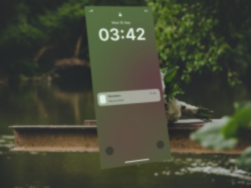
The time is 3:42
